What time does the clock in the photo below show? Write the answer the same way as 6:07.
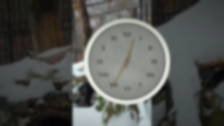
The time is 12:35
